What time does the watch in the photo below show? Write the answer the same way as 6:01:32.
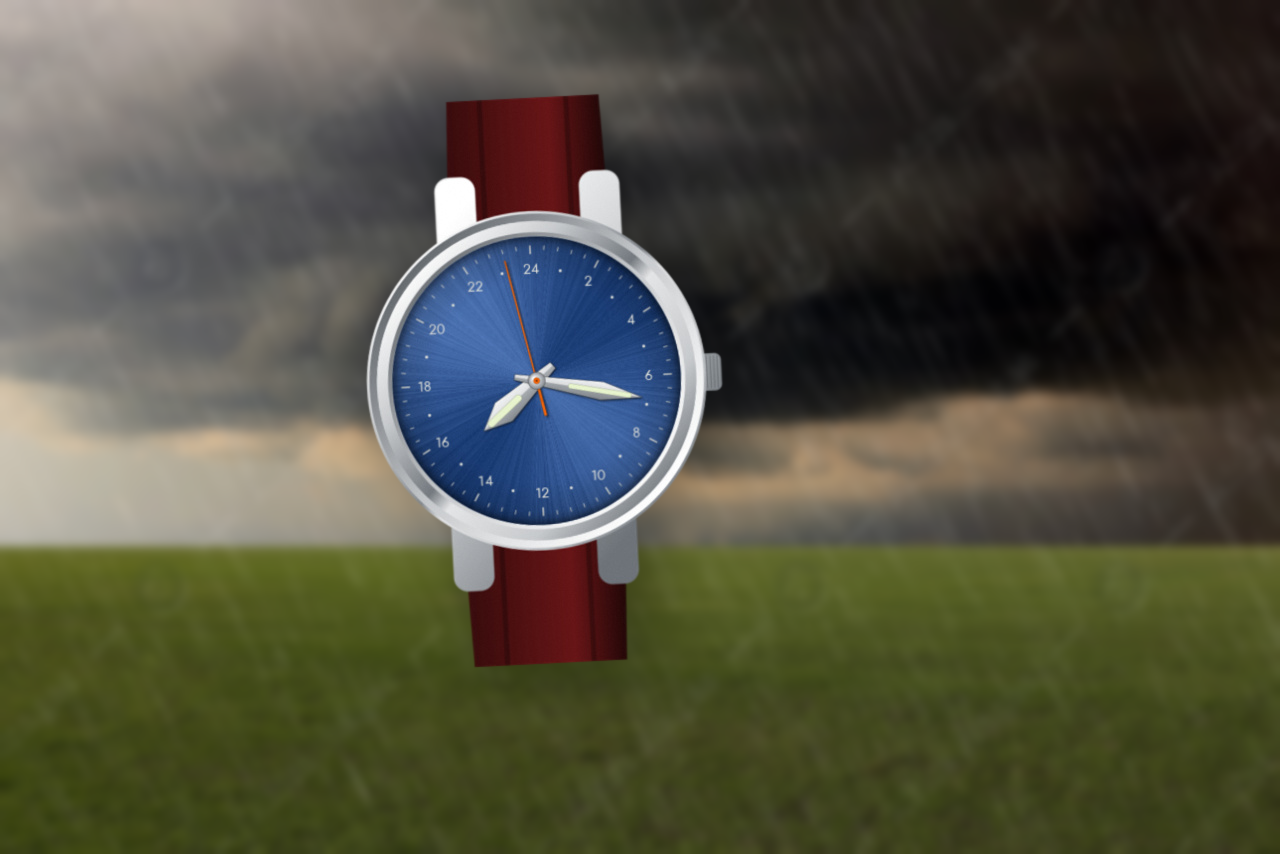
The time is 15:16:58
